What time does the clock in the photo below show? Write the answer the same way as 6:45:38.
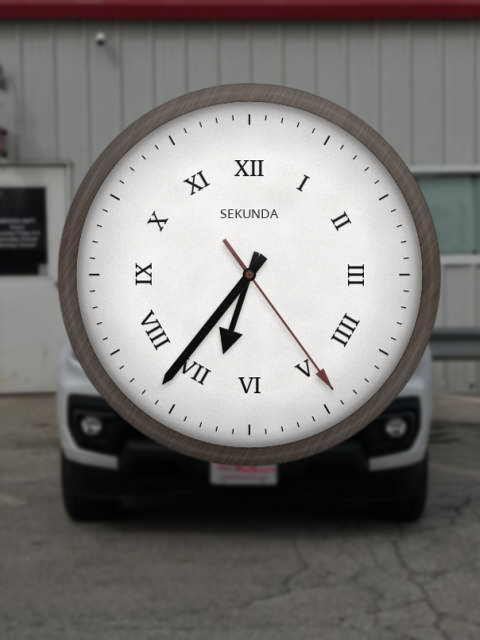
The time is 6:36:24
